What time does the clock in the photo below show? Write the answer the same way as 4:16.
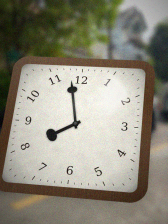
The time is 7:58
